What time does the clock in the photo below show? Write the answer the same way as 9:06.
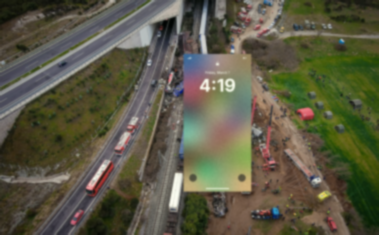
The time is 4:19
